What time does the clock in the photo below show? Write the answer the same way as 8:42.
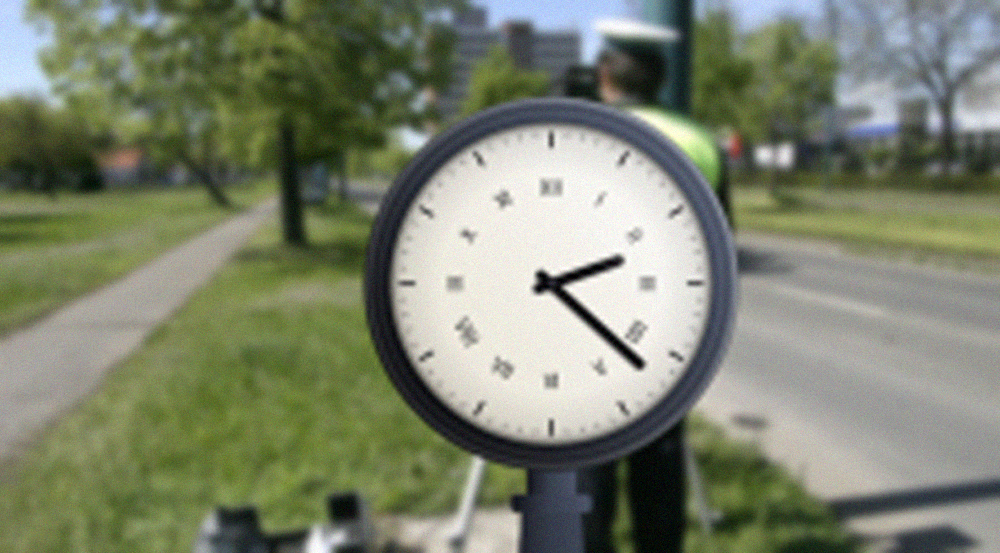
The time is 2:22
